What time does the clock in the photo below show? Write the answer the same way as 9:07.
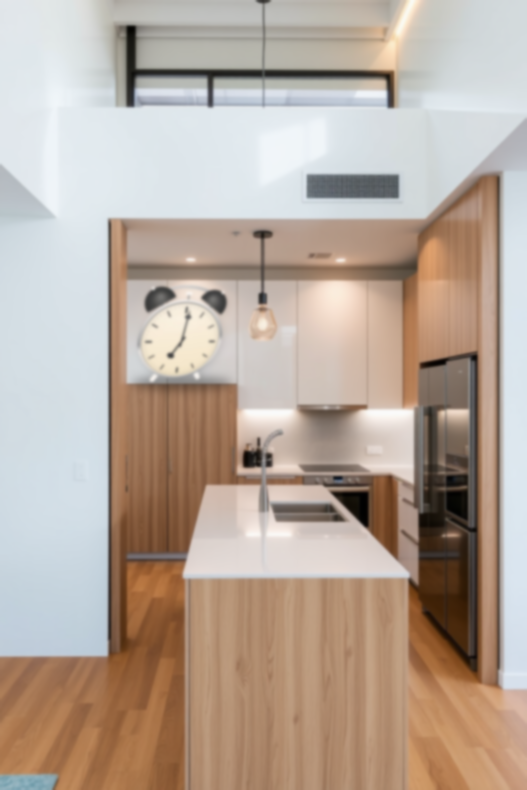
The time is 7:01
